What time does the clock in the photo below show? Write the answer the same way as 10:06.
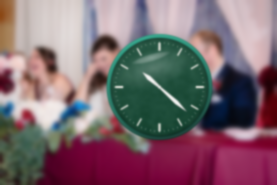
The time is 10:22
